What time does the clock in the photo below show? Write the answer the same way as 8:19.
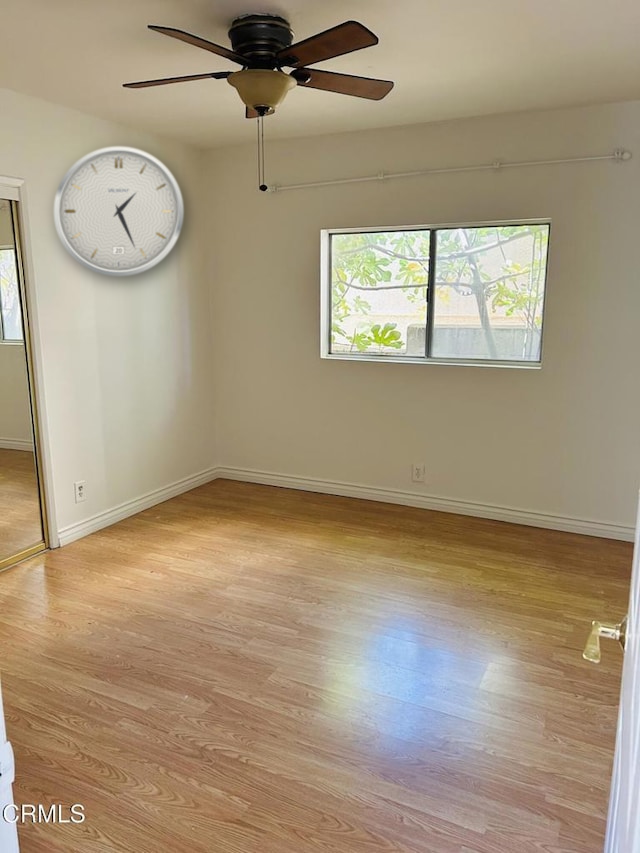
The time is 1:26
